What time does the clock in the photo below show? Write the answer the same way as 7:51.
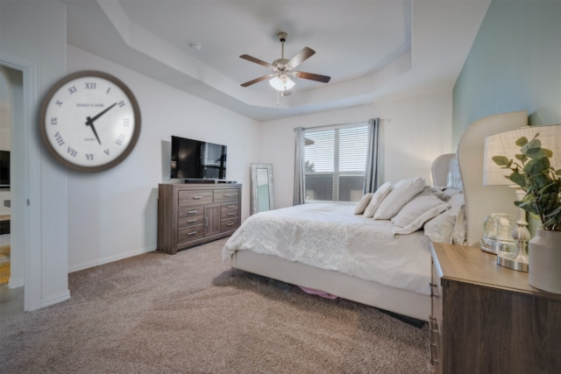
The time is 5:09
